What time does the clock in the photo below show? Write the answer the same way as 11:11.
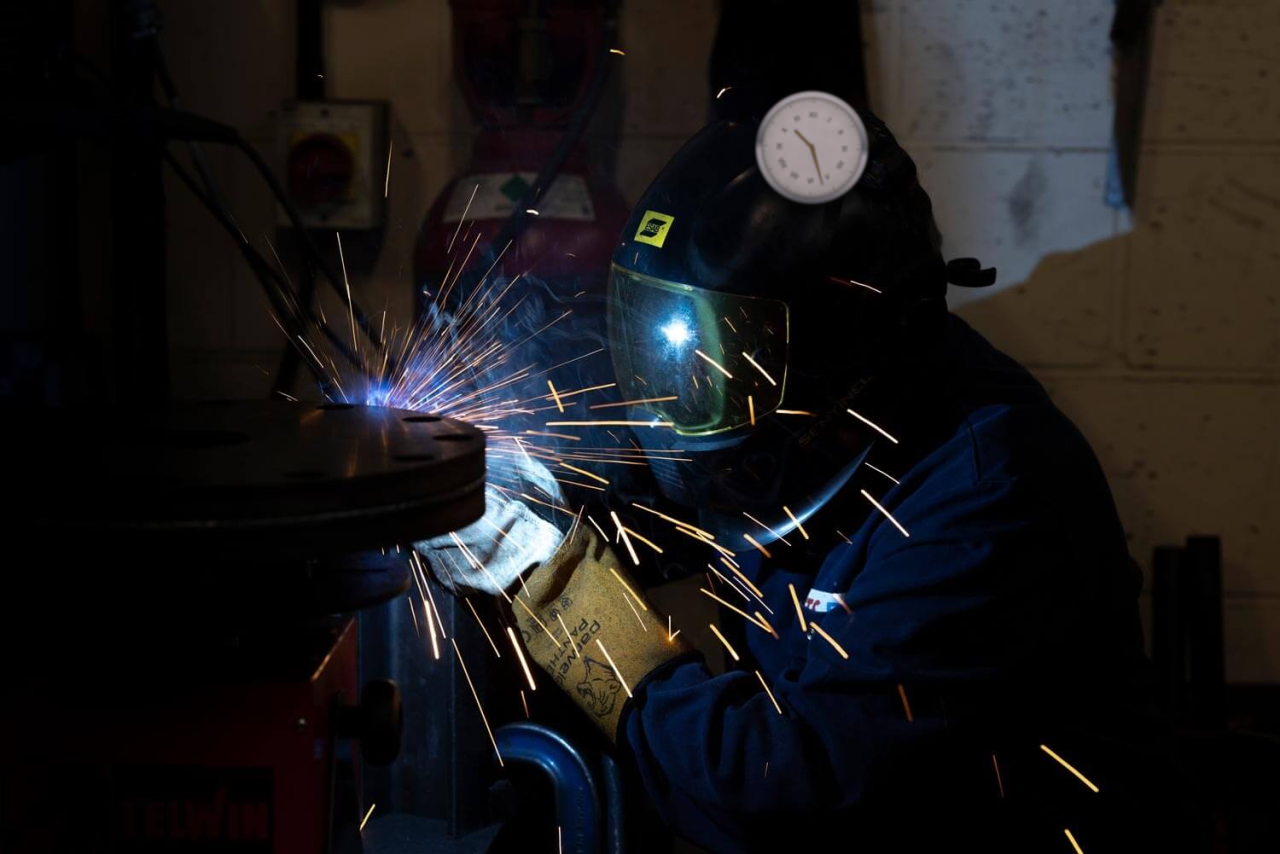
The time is 10:27
